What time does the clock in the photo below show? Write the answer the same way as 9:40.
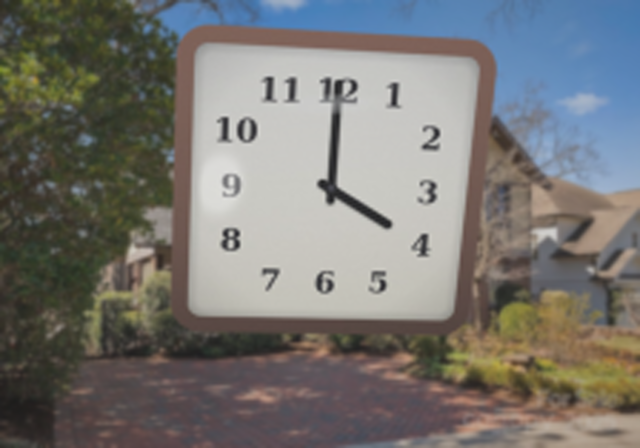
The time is 4:00
